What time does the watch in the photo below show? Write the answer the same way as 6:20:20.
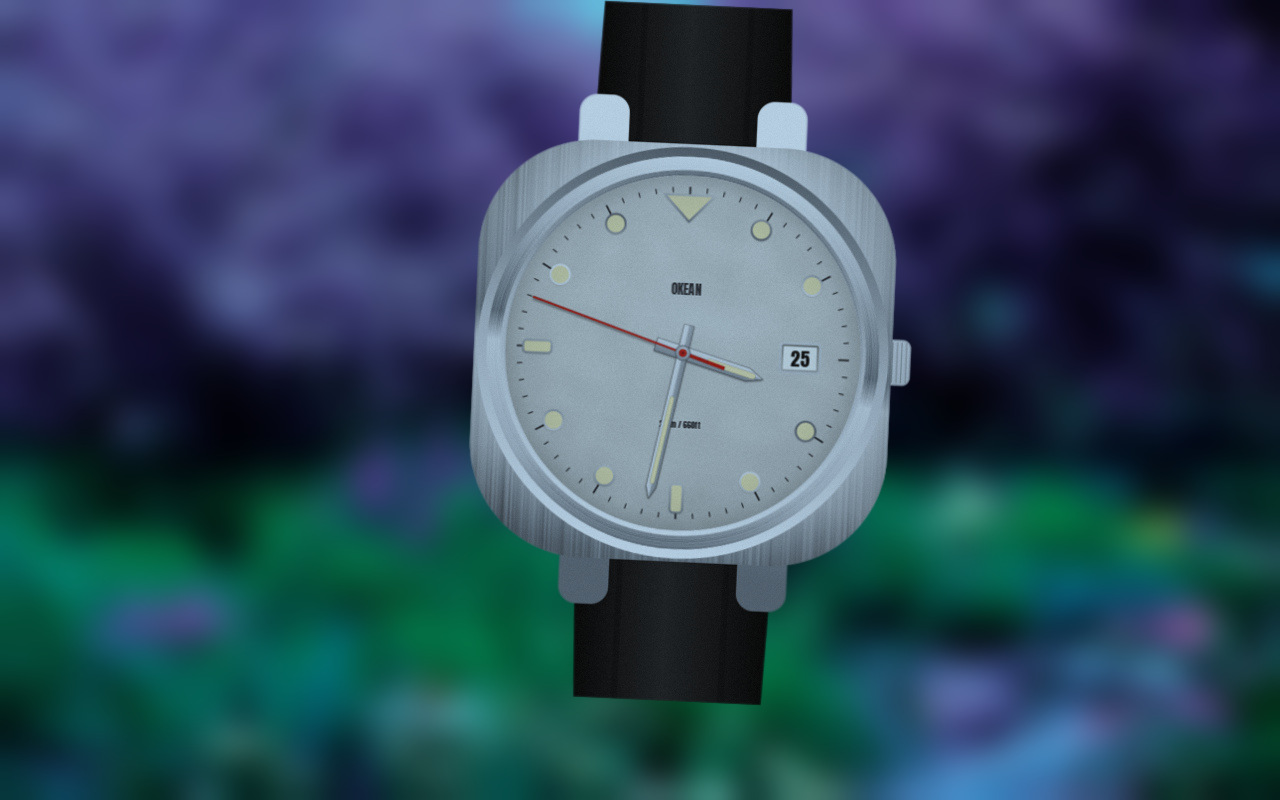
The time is 3:31:48
